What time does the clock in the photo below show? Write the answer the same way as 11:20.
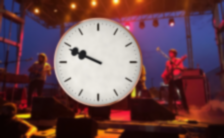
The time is 9:49
